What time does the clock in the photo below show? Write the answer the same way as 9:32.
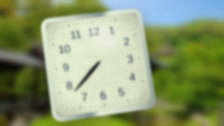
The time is 7:38
